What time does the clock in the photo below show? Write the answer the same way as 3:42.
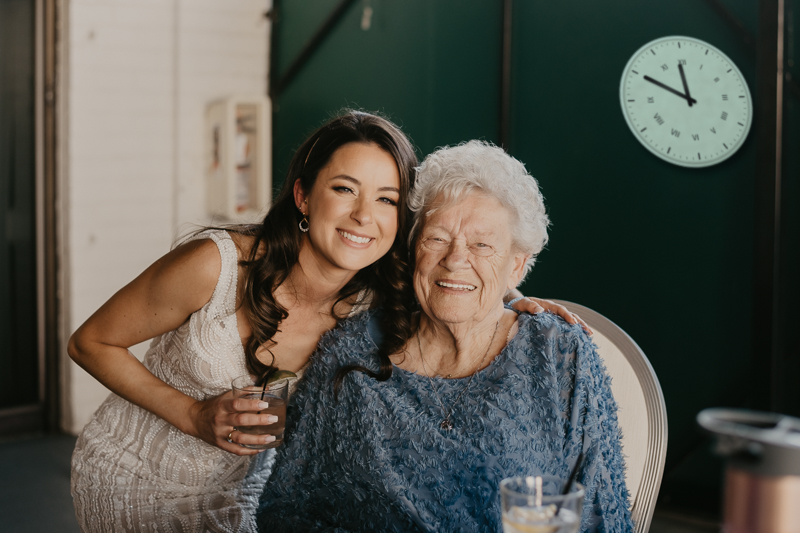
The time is 11:50
